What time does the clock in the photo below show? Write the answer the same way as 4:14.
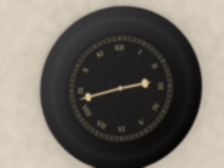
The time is 2:43
